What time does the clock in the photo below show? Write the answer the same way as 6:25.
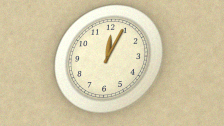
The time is 12:04
